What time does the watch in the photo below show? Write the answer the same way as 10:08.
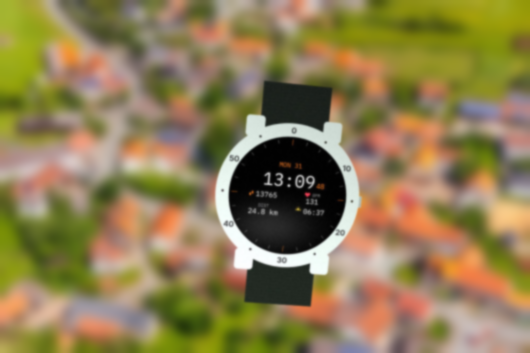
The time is 13:09
